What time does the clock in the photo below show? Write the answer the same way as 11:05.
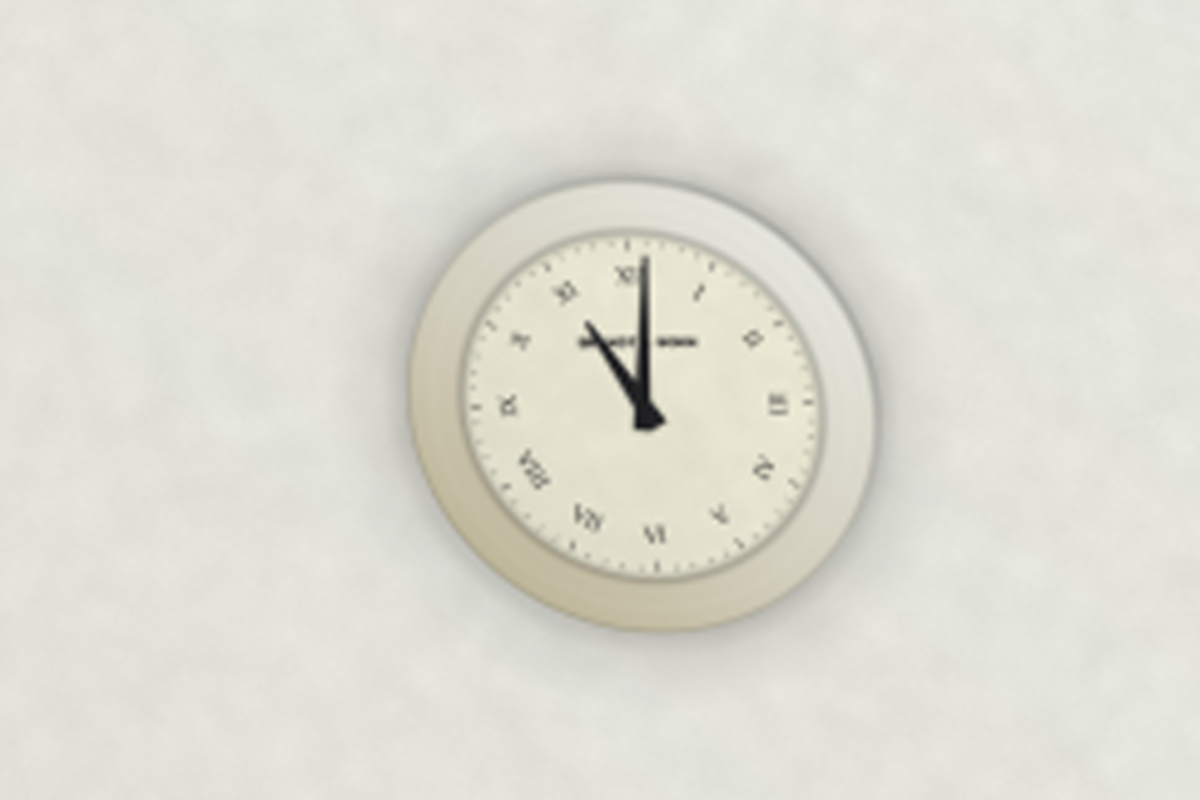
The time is 11:01
